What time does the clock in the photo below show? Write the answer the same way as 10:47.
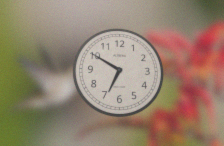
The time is 6:50
